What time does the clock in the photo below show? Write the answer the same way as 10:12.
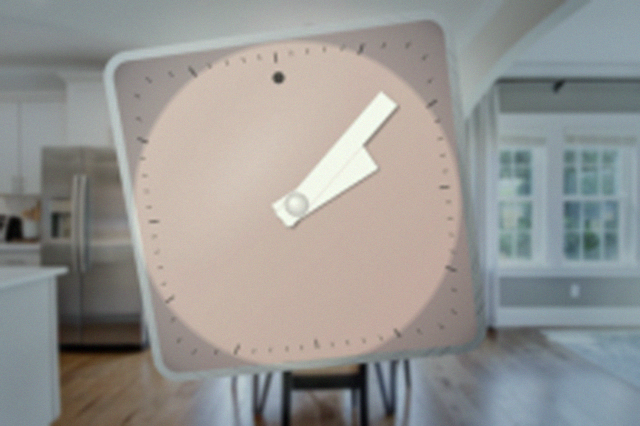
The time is 2:08
